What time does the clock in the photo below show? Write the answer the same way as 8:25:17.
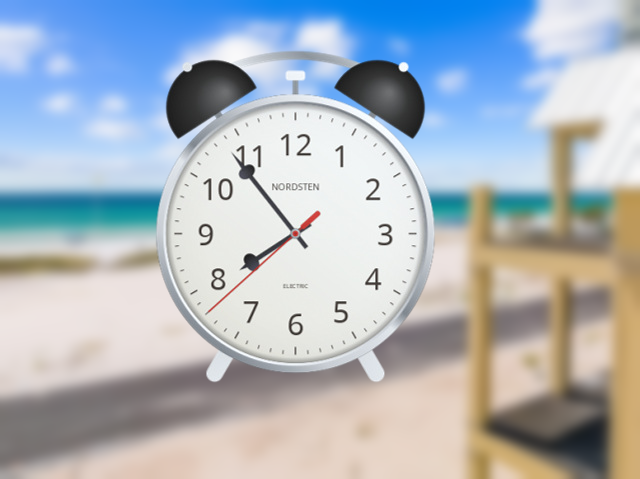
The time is 7:53:38
